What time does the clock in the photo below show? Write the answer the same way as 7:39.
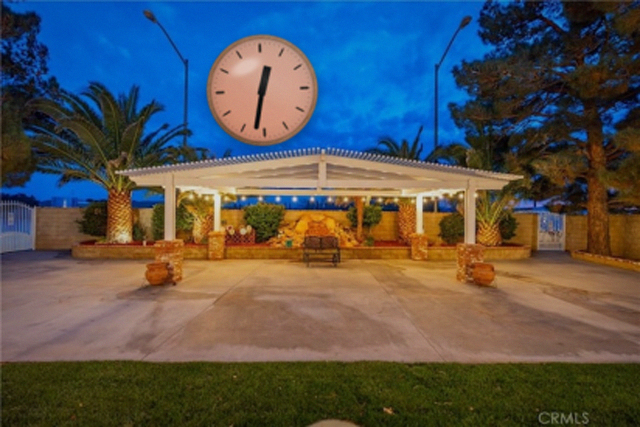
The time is 12:32
